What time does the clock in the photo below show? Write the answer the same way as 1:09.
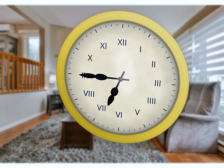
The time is 6:45
